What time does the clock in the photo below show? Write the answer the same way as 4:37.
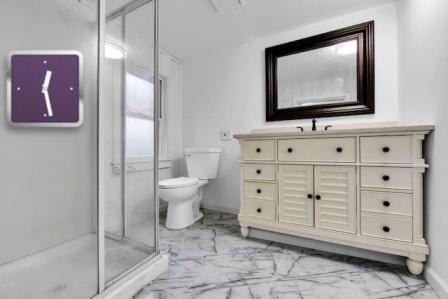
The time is 12:28
